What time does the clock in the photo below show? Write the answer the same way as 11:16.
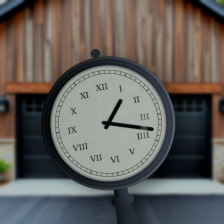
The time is 1:18
